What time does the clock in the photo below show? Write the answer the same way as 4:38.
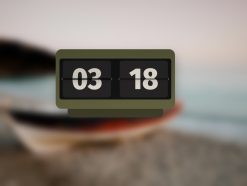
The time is 3:18
